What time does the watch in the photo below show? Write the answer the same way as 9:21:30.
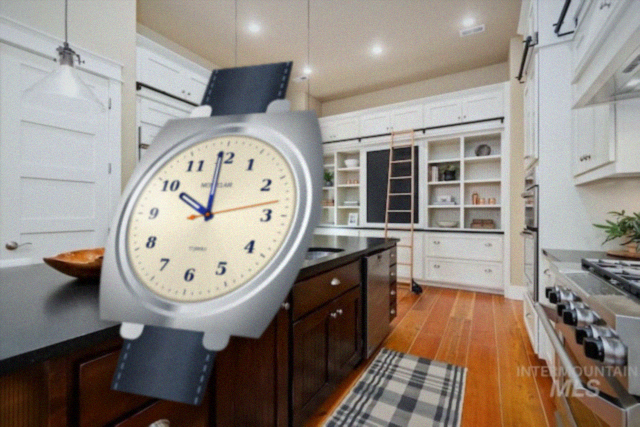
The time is 9:59:13
